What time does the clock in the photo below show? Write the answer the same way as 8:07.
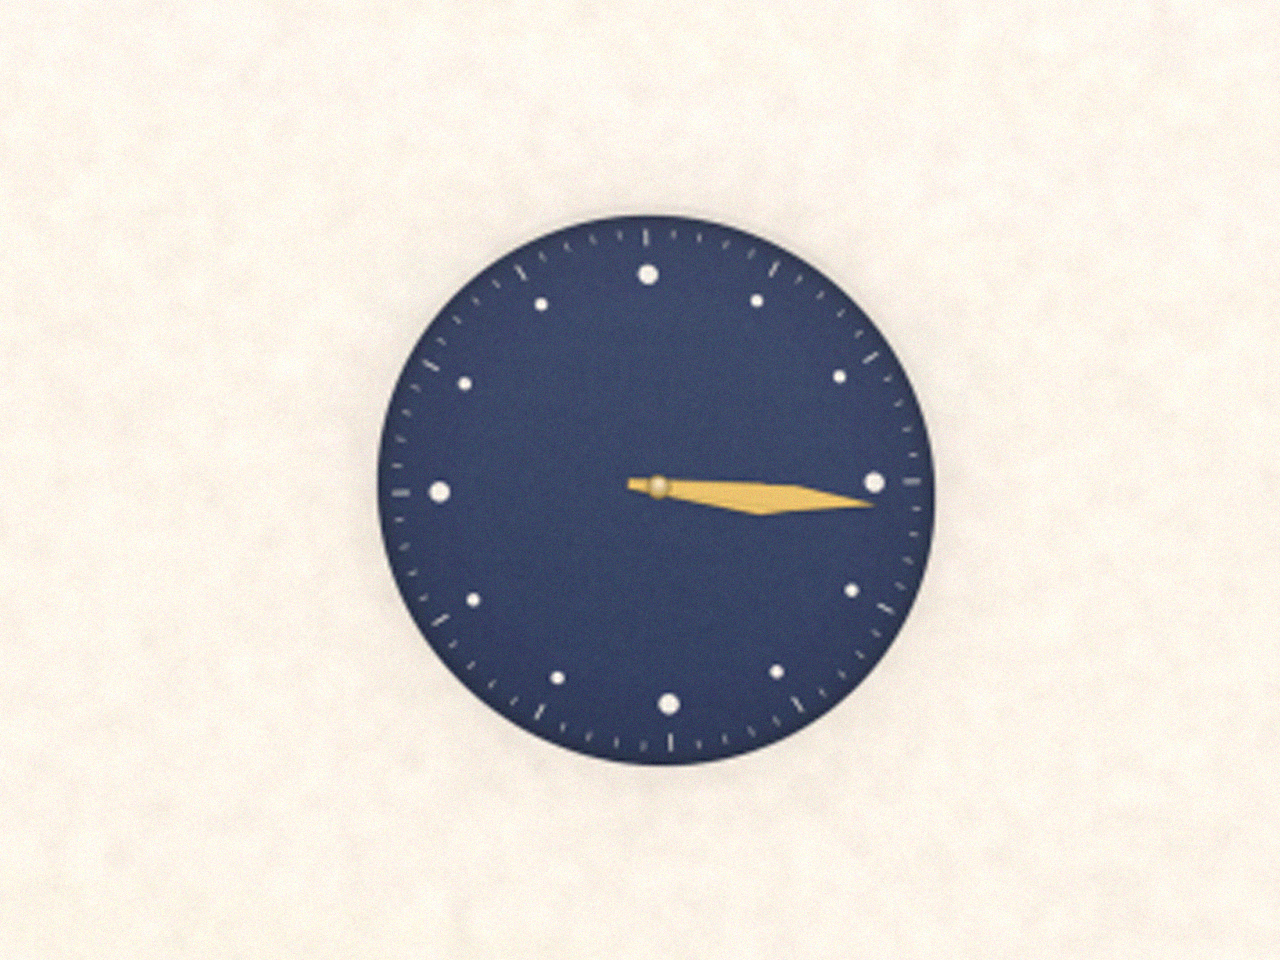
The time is 3:16
